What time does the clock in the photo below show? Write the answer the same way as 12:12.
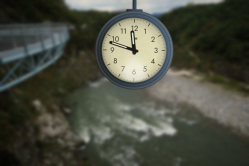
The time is 11:48
